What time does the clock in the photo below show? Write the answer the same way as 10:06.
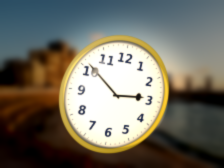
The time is 2:51
